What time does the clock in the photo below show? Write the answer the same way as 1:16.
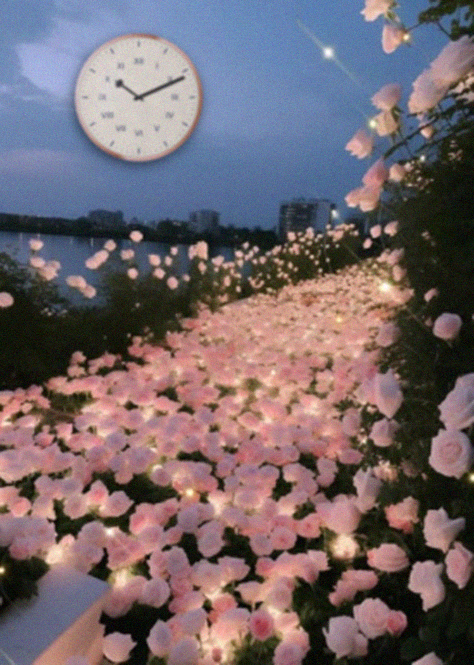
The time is 10:11
